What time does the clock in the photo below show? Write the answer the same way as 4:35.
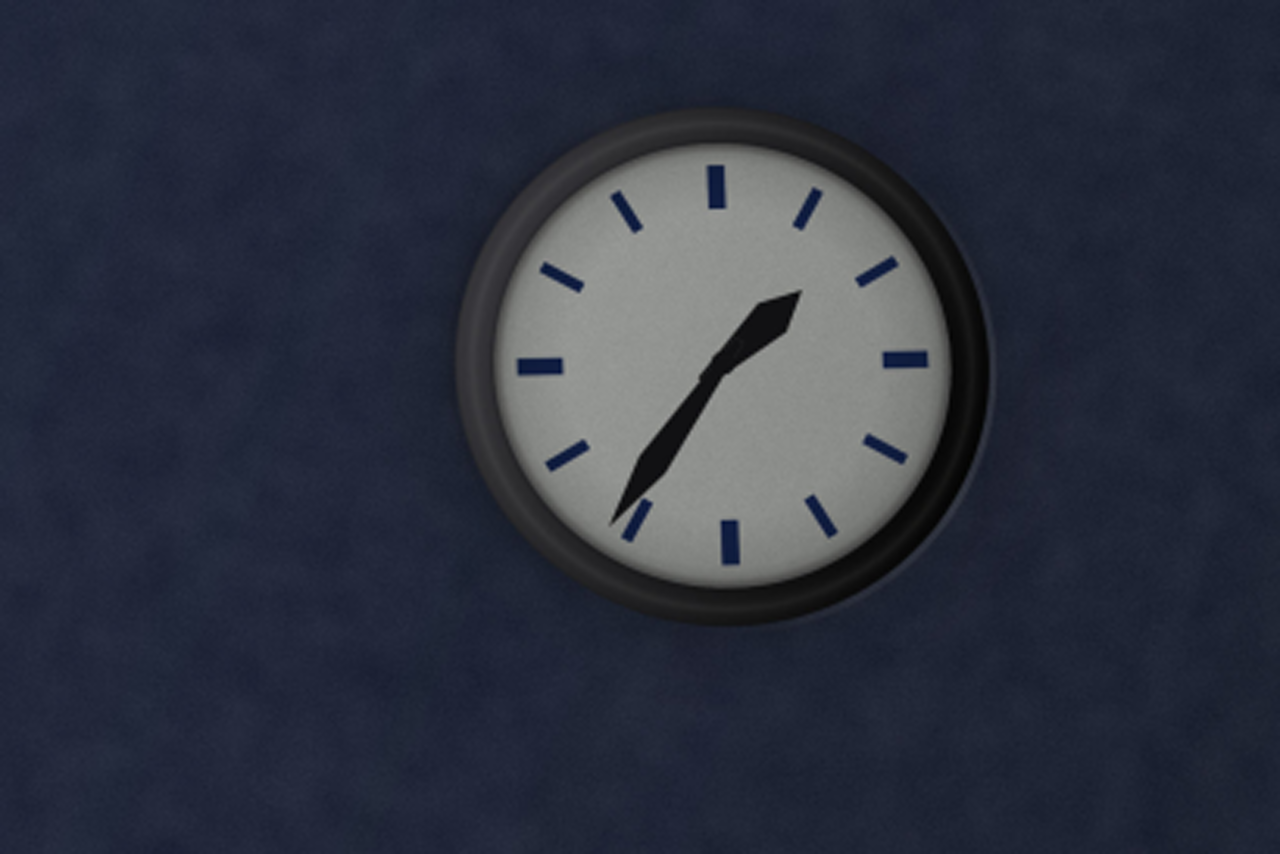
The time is 1:36
